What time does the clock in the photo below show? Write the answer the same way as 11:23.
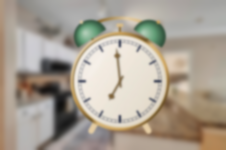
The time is 6:59
